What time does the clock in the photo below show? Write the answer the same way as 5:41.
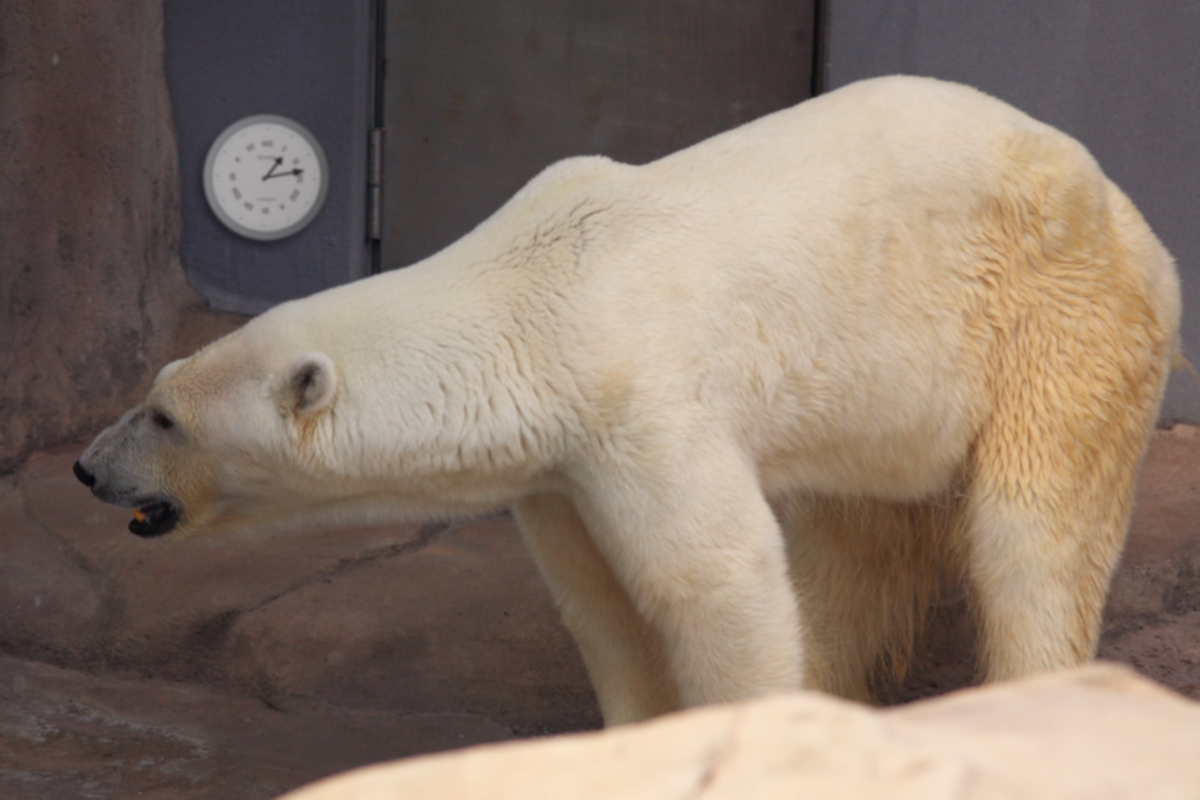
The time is 1:13
